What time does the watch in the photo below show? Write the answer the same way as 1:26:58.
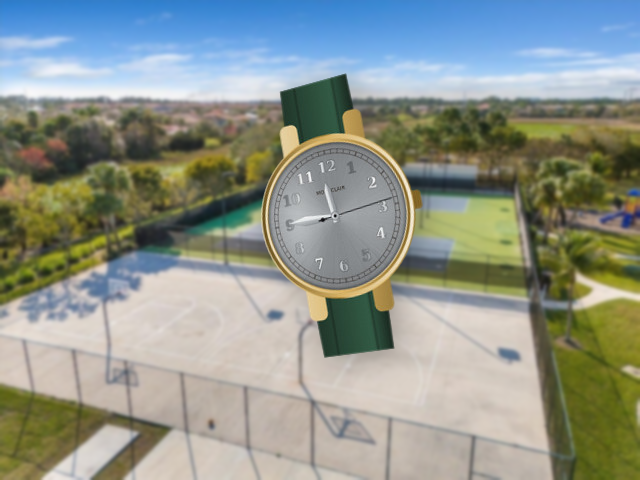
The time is 11:45:14
